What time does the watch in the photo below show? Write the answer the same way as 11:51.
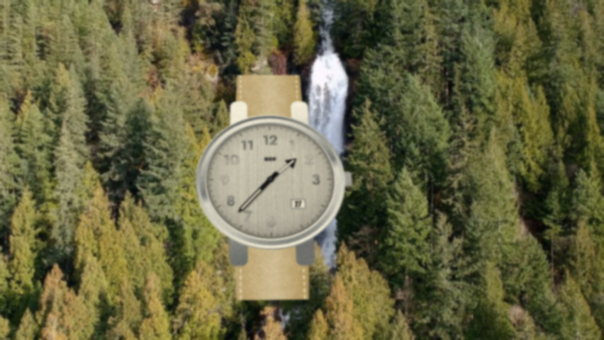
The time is 1:37
